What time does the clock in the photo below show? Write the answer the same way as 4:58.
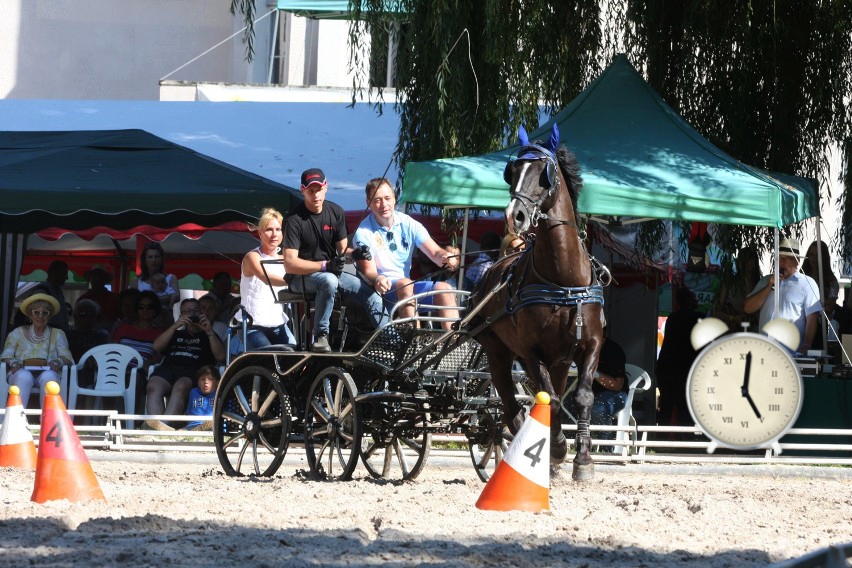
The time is 5:01
